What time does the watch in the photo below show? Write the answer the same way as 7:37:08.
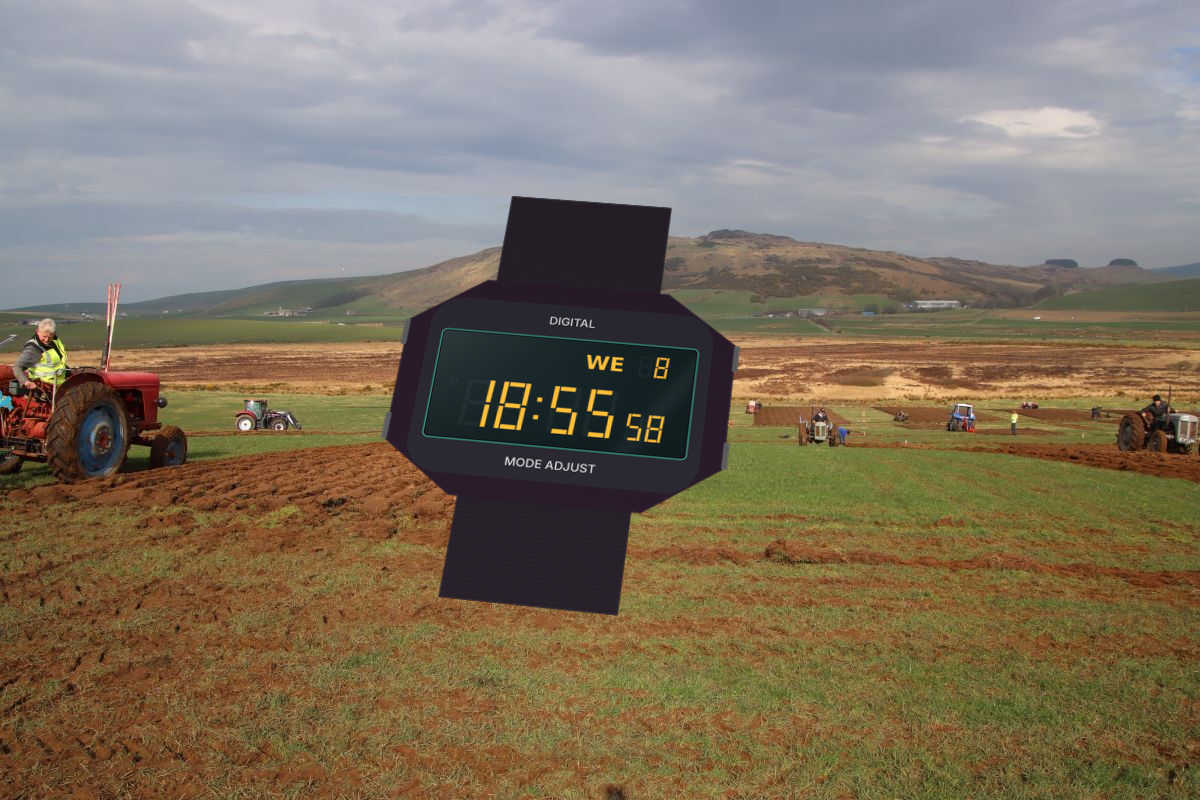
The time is 18:55:58
